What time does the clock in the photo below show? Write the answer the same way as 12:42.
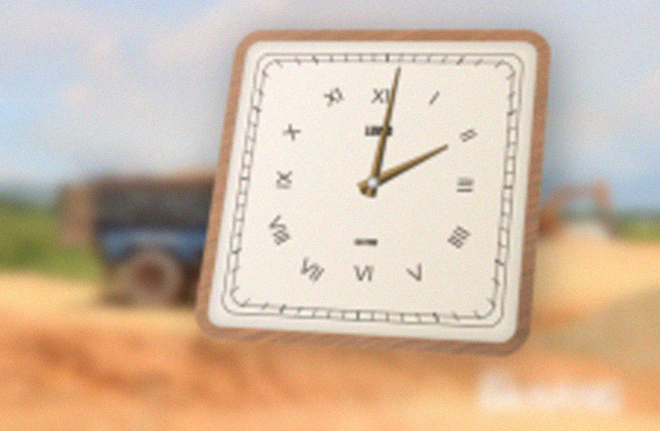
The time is 2:01
